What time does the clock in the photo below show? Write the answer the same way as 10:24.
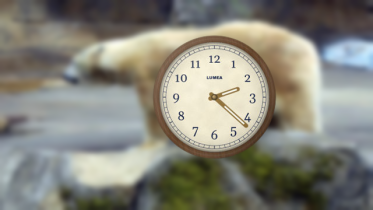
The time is 2:22
